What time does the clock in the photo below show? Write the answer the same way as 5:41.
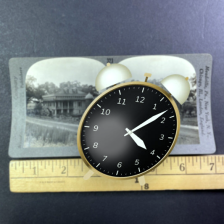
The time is 4:08
